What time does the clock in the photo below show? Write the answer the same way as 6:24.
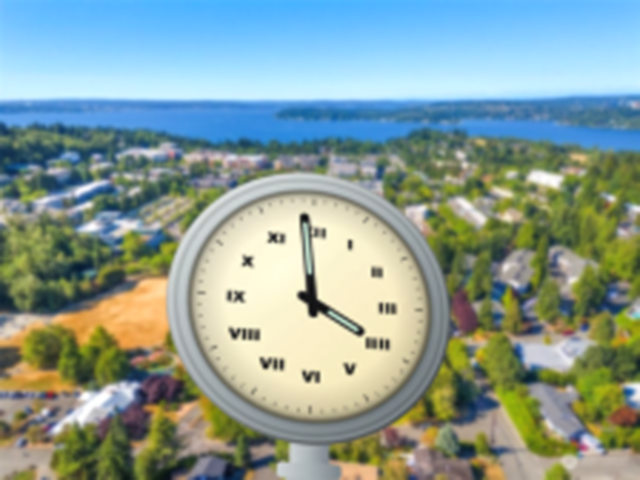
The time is 3:59
